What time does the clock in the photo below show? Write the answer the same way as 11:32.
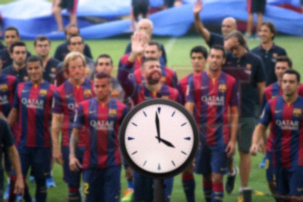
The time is 3:59
